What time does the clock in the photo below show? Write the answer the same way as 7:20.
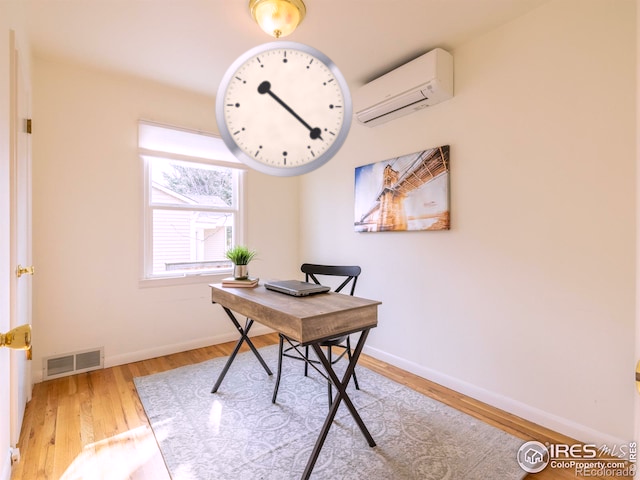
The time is 10:22
